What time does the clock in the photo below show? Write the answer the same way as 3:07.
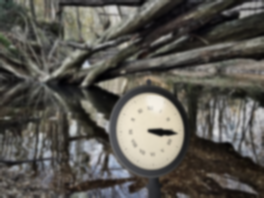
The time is 3:16
